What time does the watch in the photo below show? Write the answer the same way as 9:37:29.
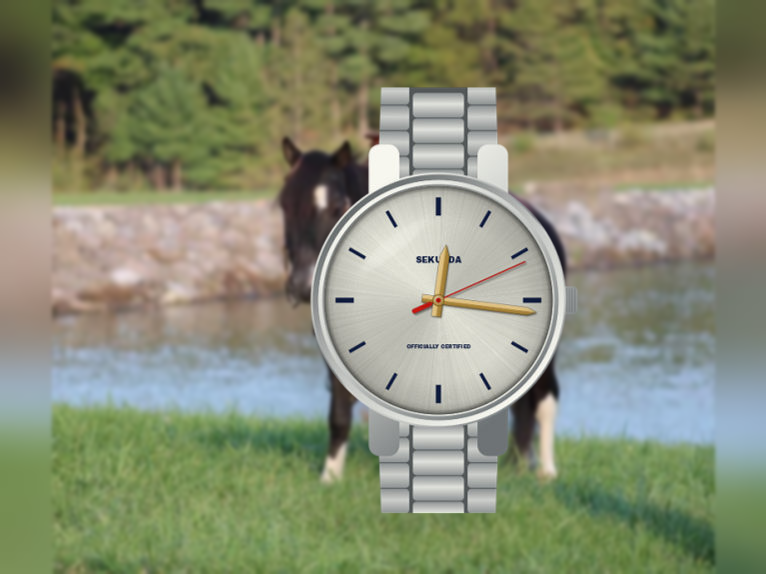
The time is 12:16:11
